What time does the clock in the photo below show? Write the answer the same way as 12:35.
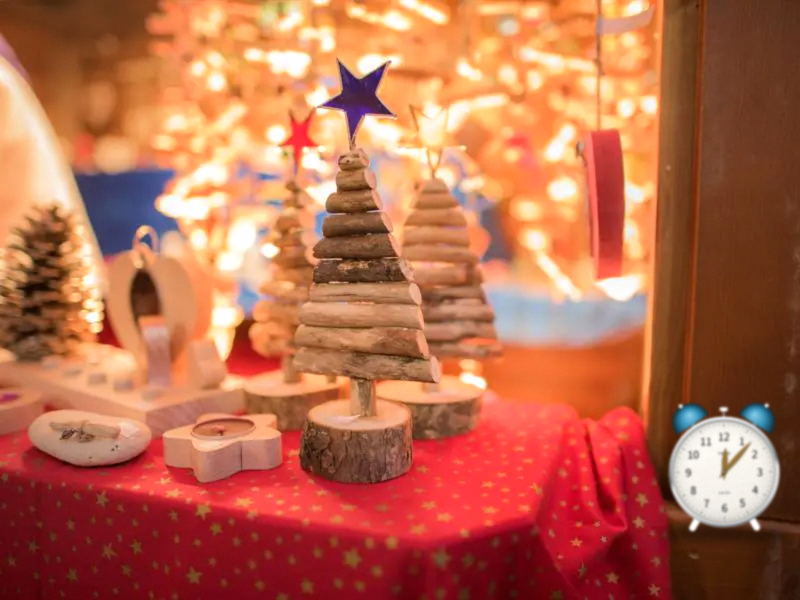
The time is 12:07
